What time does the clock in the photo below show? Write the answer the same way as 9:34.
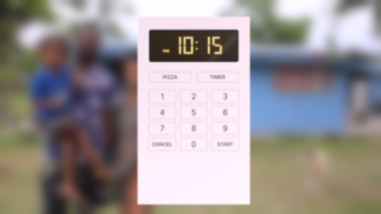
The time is 10:15
